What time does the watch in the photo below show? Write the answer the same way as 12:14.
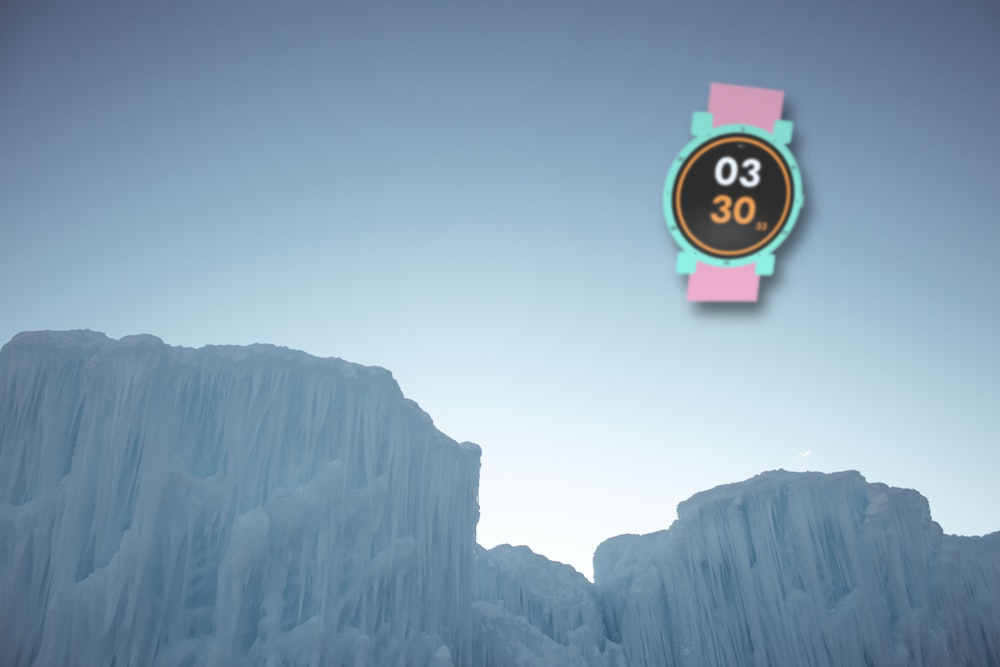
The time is 3:30
